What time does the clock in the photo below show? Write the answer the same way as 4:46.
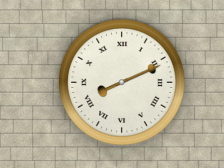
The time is 8:11
